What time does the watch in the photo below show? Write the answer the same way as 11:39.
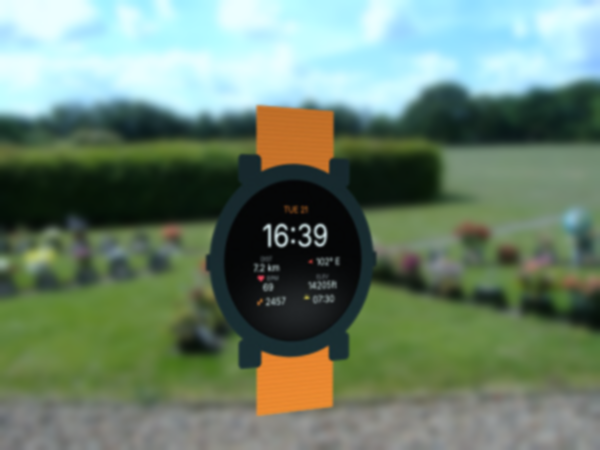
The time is 16:39
